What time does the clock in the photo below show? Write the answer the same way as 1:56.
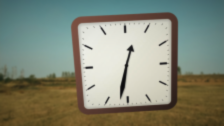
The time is 12:32
